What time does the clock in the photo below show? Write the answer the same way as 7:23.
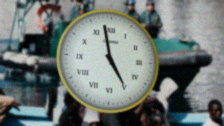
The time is 4:58
